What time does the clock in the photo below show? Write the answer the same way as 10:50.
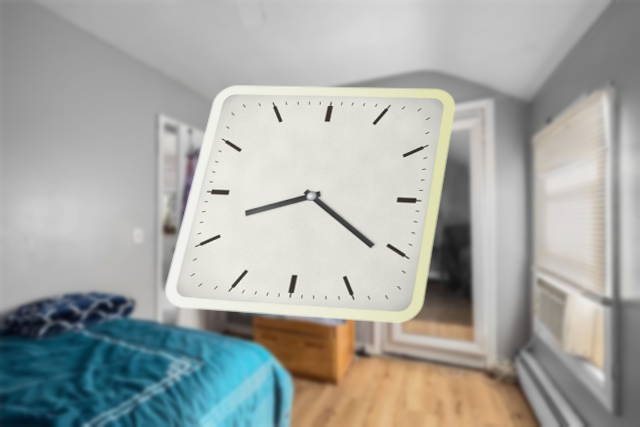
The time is 8:21
